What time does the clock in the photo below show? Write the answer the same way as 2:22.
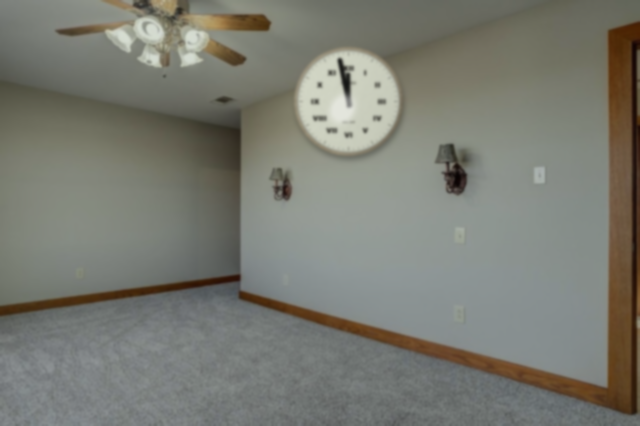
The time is 11:58
